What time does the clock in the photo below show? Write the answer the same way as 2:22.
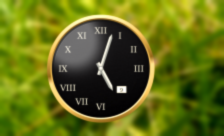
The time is 5:03
